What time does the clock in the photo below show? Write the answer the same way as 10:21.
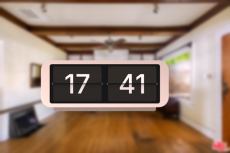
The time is 17:41
